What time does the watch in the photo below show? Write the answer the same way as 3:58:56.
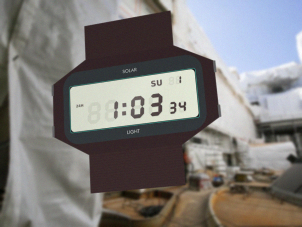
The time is 1:03:34
